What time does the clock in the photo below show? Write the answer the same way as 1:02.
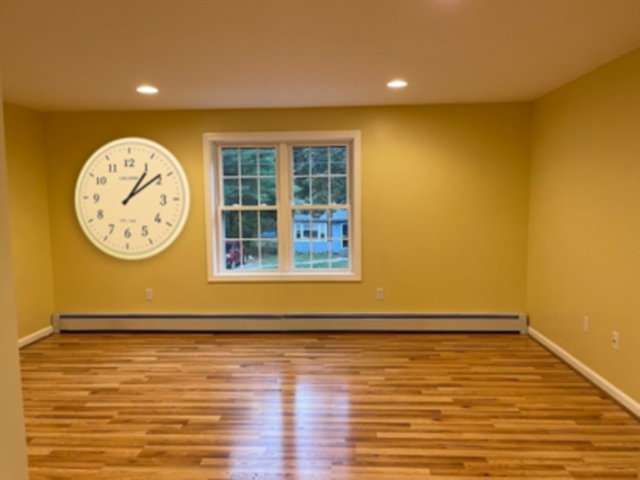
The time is 1:09
